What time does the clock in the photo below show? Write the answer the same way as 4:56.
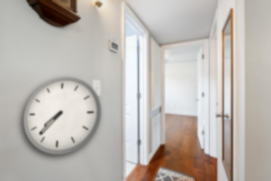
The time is 7:37
